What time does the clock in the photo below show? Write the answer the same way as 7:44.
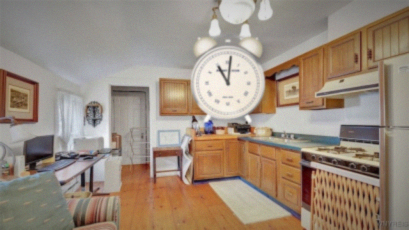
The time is 11:01
